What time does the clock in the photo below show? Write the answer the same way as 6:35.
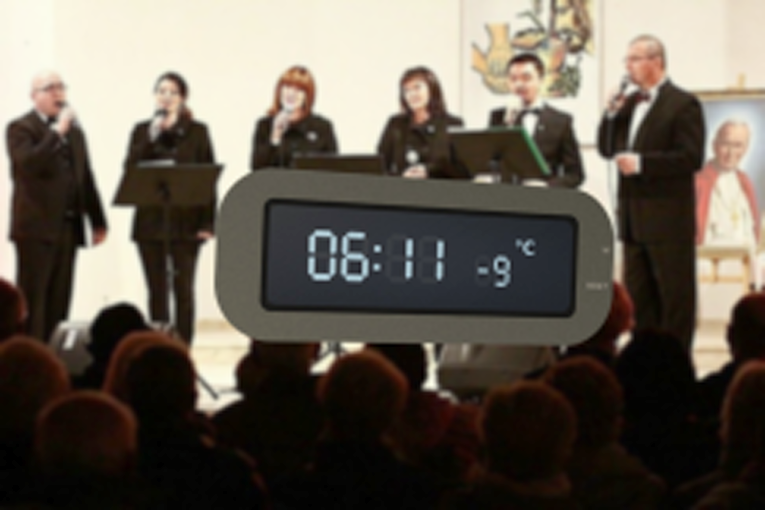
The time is 6:11
